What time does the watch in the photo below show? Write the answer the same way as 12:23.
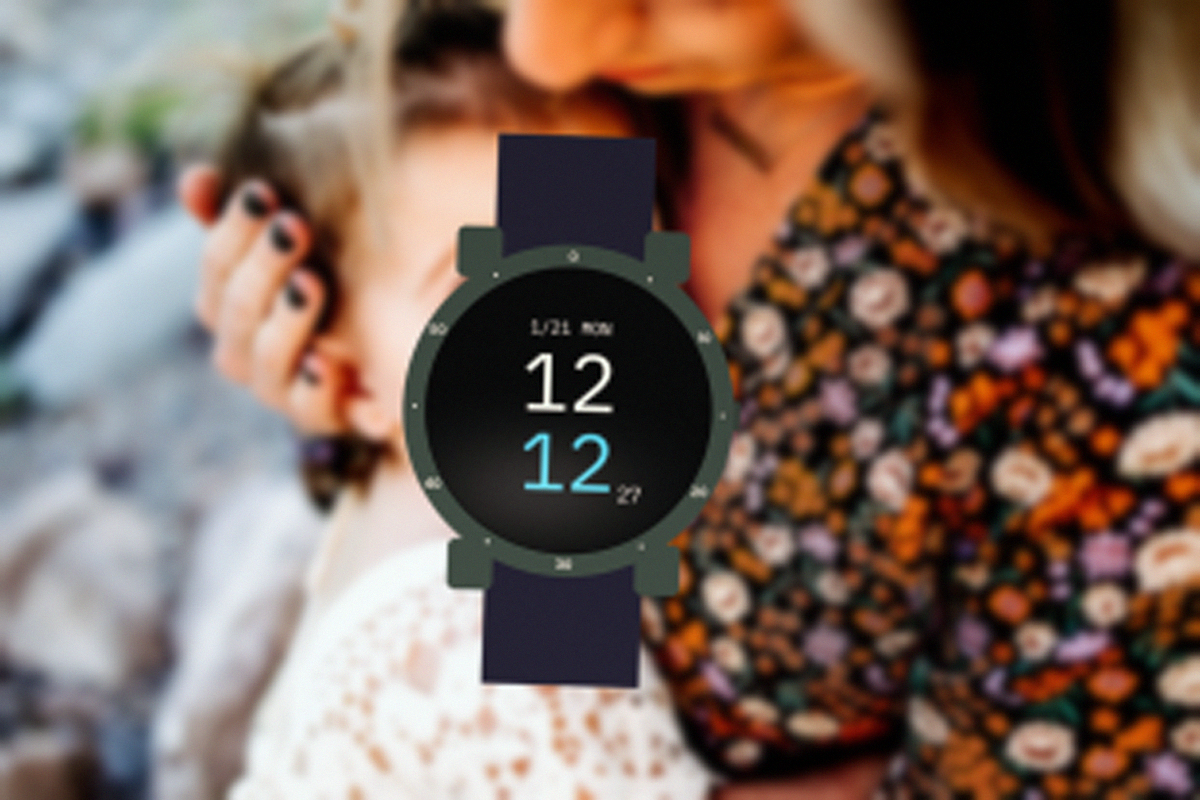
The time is 12:12
